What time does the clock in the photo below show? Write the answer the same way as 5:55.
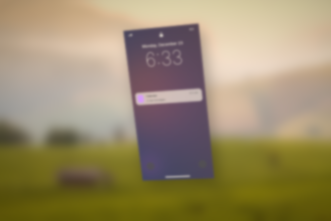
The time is 6:33
